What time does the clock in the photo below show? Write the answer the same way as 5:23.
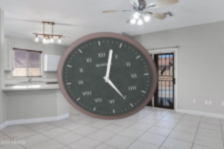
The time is 5:03
